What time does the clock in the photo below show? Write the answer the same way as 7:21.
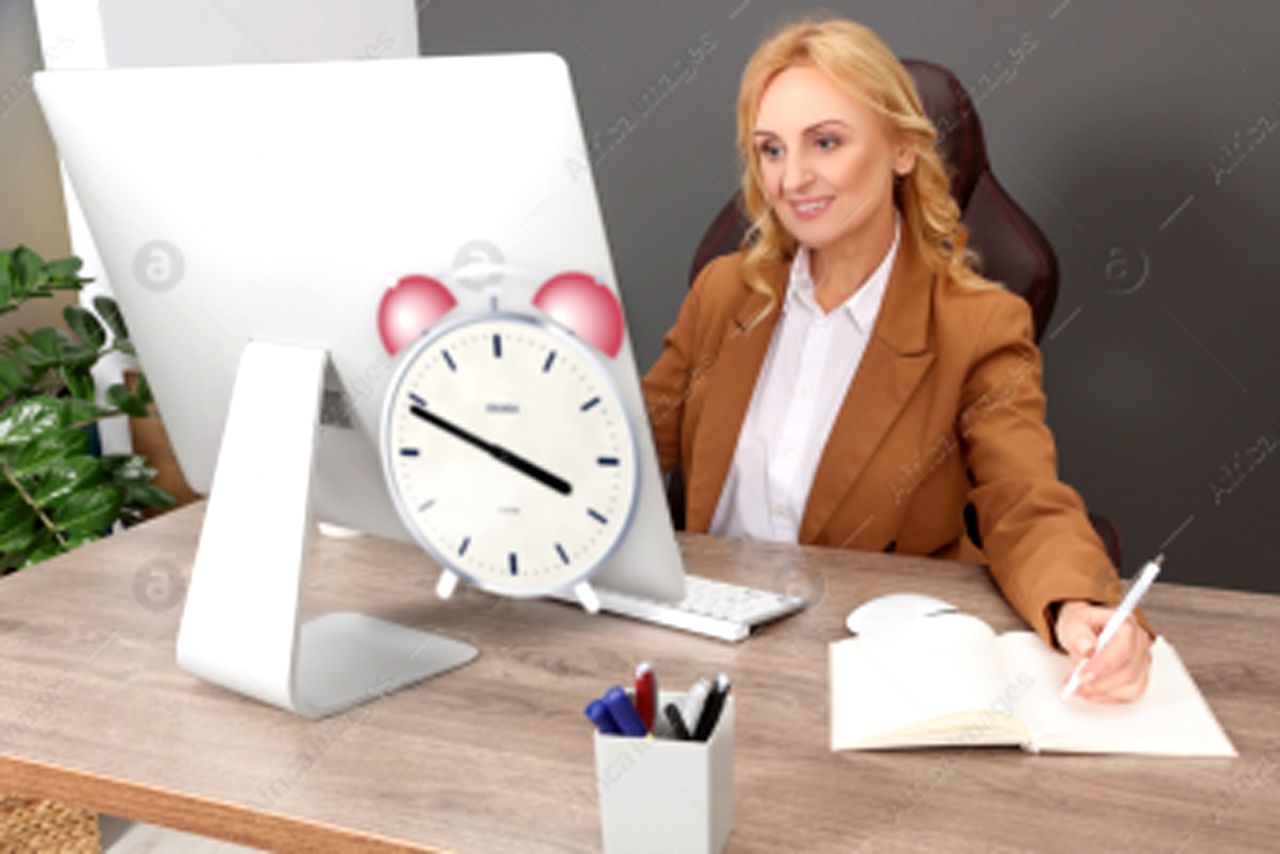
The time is 3:49
